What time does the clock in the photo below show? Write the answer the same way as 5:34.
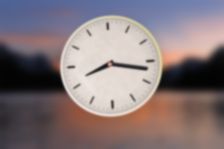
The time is 8:17
